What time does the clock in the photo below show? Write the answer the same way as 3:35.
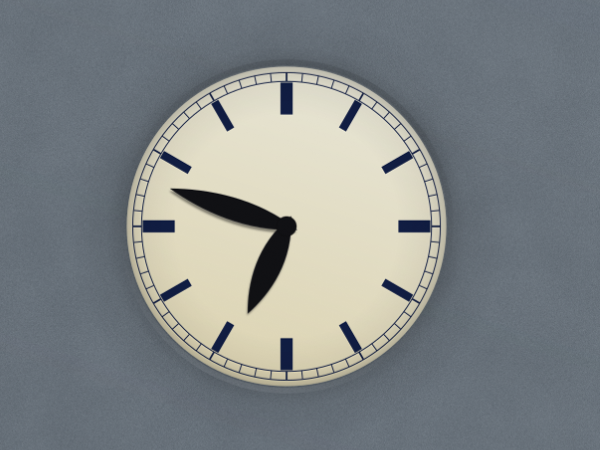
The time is 6:48
